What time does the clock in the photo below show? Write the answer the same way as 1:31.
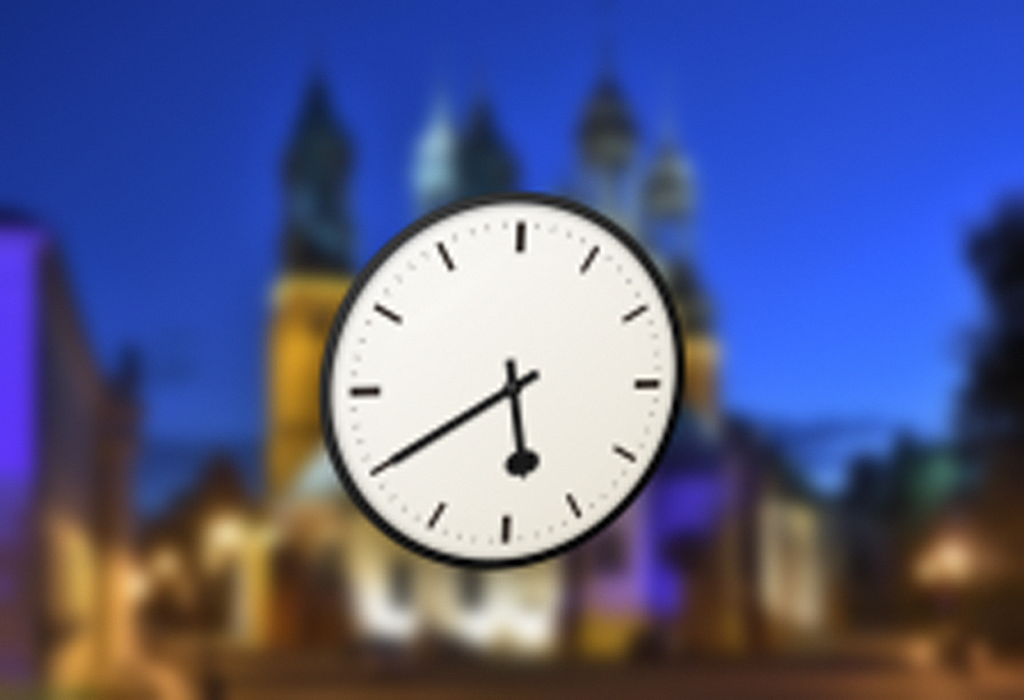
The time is 5:40
